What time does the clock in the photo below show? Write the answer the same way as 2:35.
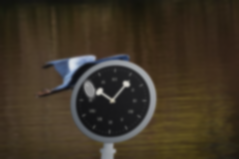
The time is 10:06
